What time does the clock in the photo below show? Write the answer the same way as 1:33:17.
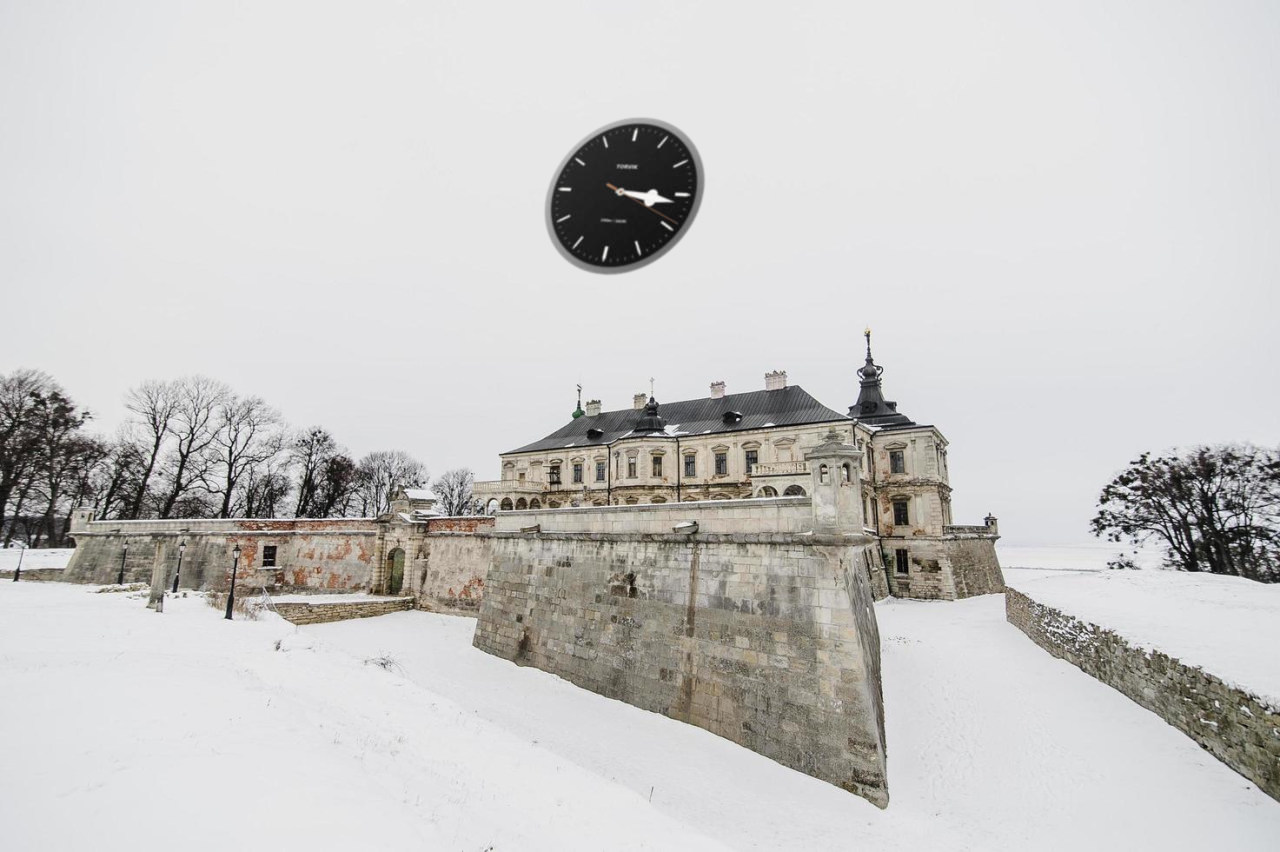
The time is 3:16:19
